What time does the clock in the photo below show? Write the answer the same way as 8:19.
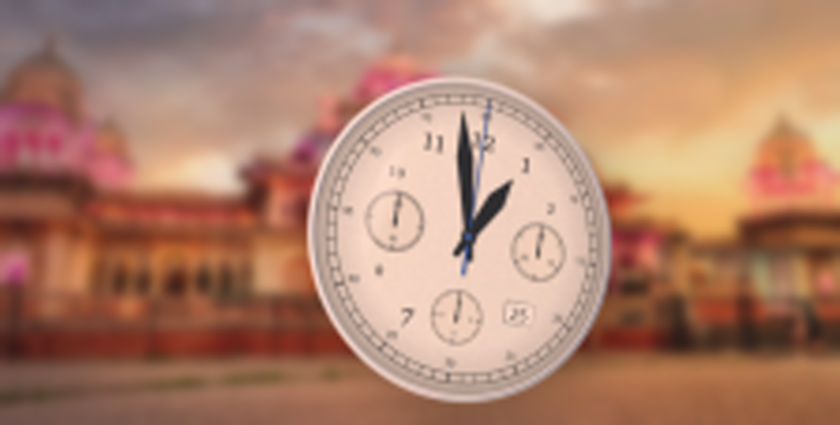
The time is 12:58
